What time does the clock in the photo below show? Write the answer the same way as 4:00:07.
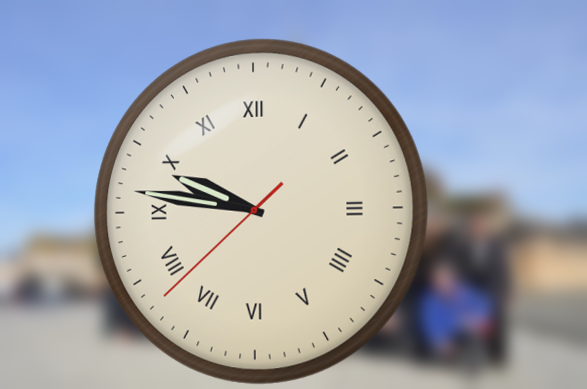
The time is 9:46:38
